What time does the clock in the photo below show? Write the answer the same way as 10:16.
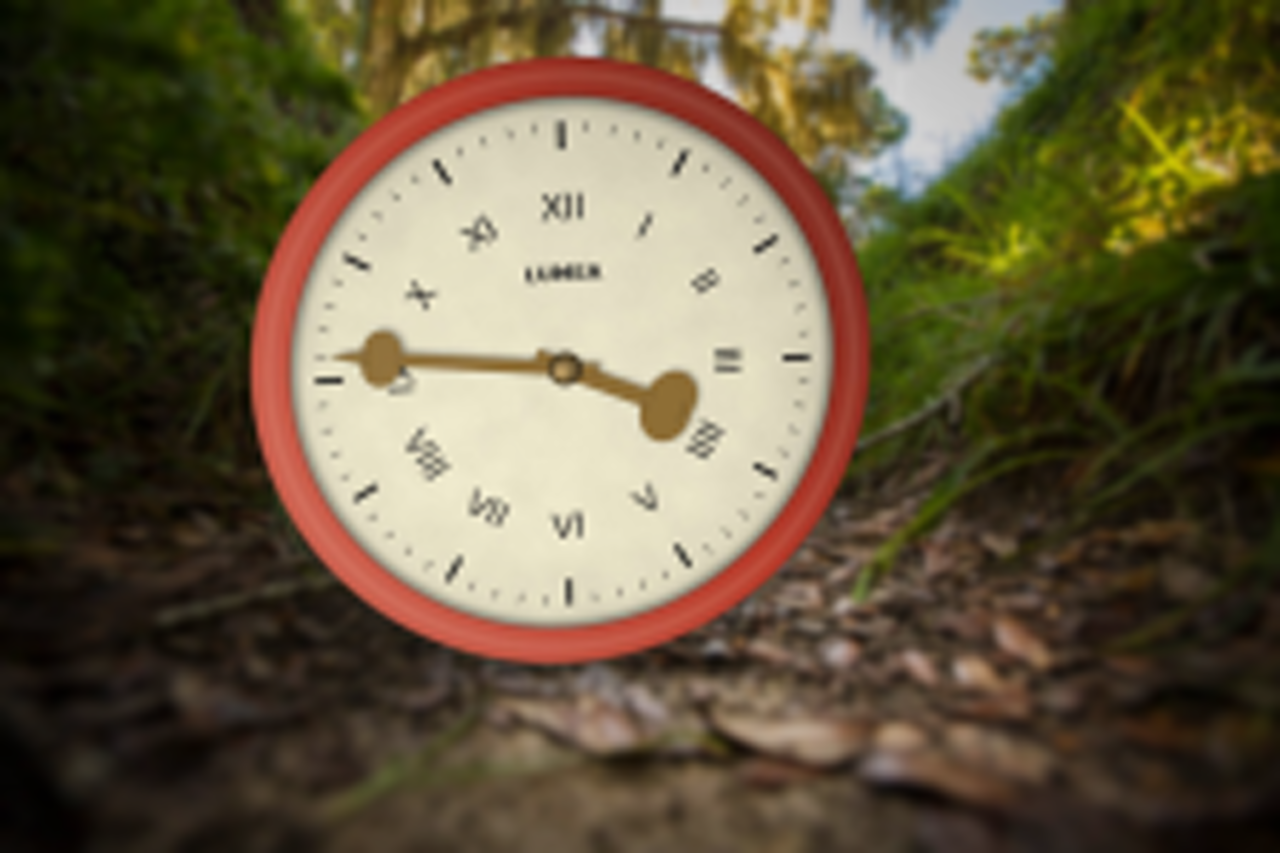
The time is 3:46
